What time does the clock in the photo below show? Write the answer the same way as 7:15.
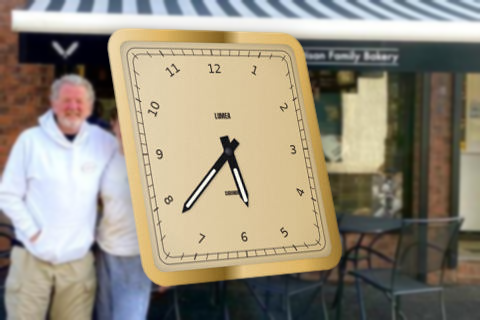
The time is 5:38
